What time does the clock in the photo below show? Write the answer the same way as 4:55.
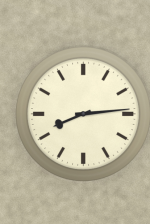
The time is 8:14
